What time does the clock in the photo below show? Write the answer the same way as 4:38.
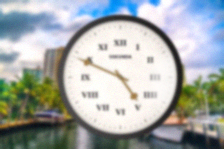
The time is 4:49
